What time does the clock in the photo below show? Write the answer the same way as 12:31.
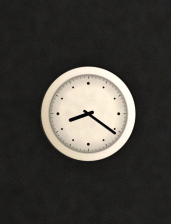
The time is 8:21
